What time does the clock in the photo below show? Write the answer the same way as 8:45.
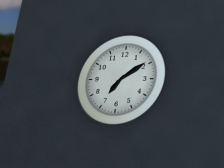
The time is 7:09
